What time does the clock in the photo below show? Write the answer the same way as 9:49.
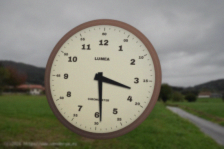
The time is 3:29
